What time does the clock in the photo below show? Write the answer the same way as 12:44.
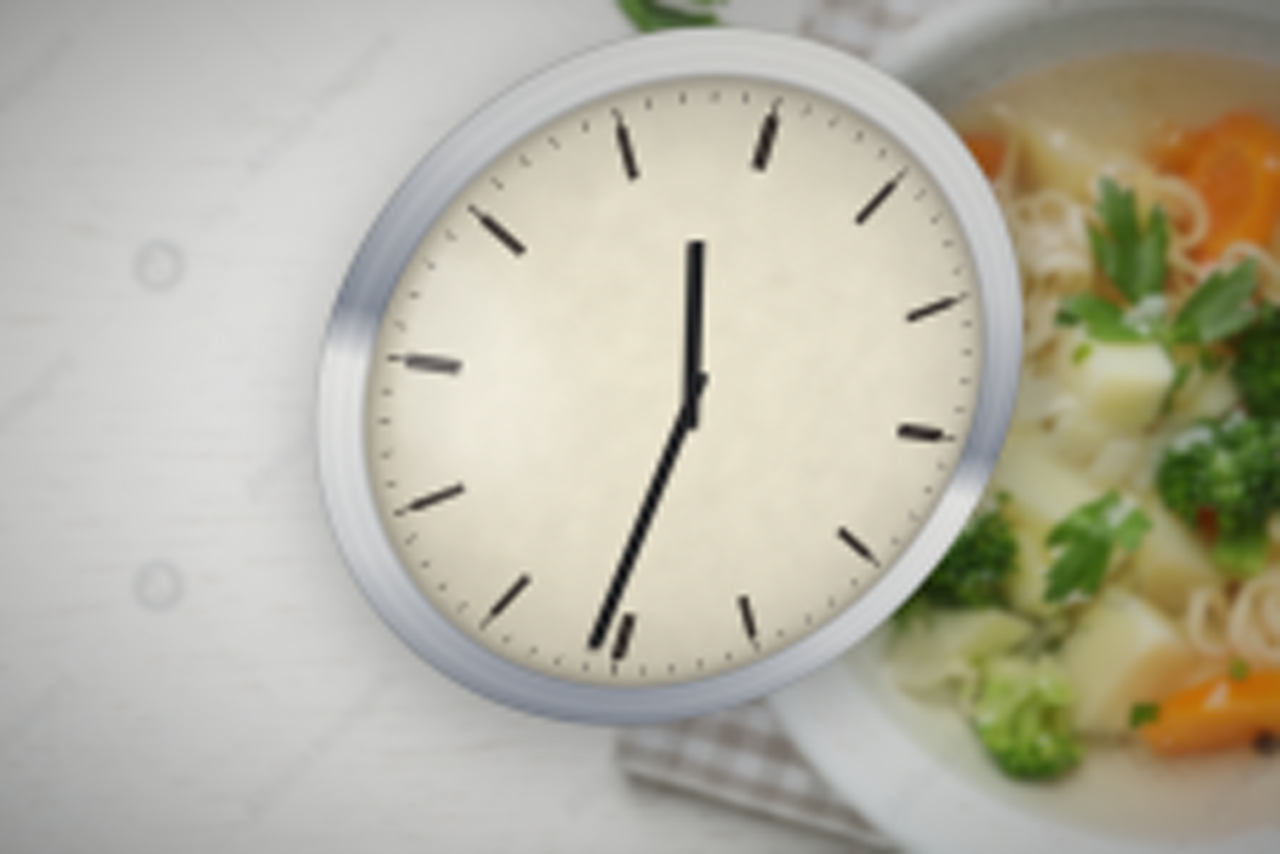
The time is 11:31
